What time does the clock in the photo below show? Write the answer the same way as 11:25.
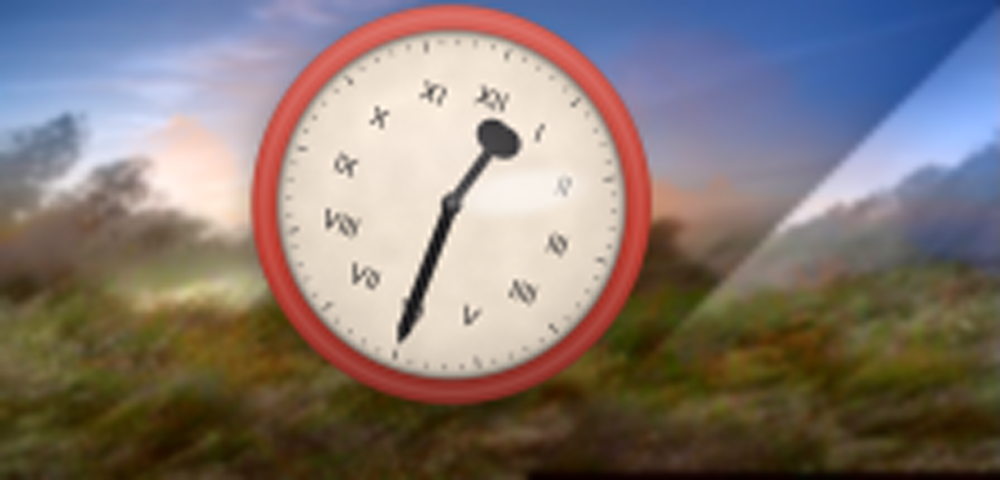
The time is 12:30
